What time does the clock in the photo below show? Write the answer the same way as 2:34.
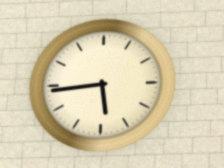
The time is 5:44
